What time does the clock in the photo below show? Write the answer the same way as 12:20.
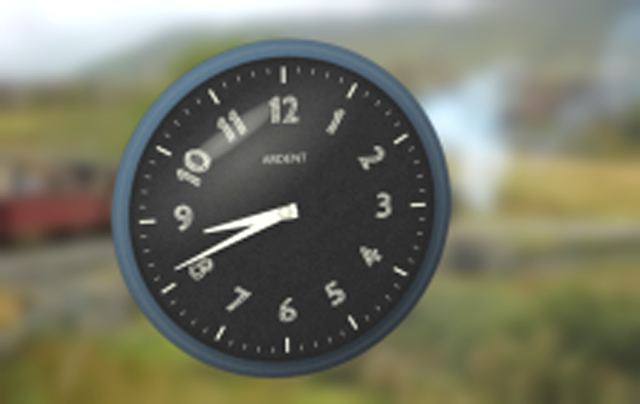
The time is 8:41
